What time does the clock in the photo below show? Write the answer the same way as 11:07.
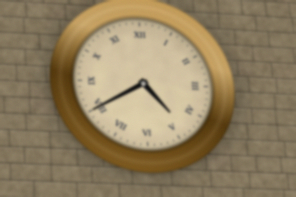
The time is 4:40
